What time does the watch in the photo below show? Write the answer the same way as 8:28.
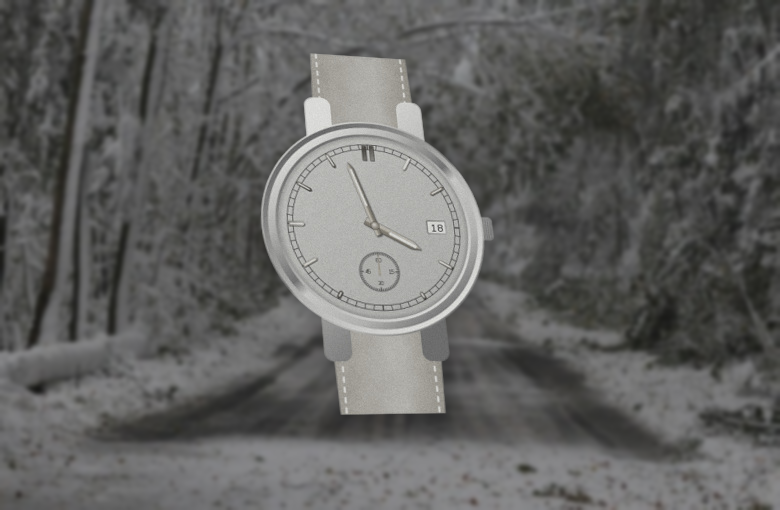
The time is 3:57
